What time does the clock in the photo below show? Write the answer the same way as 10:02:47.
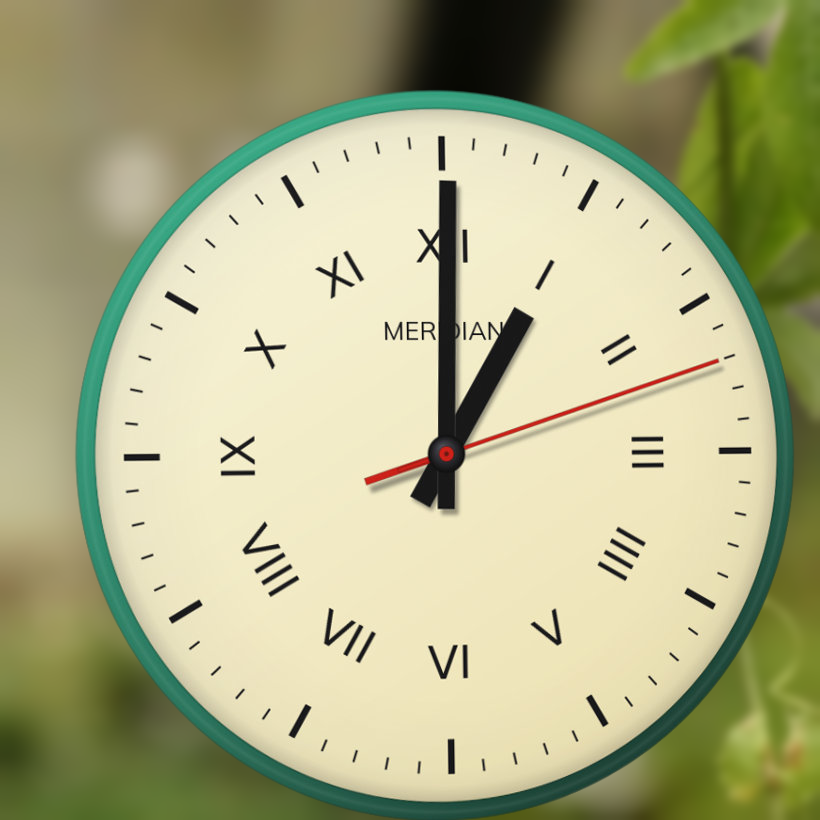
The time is 1:00:12
